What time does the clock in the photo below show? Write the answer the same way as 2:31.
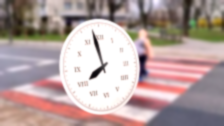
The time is 7:58
